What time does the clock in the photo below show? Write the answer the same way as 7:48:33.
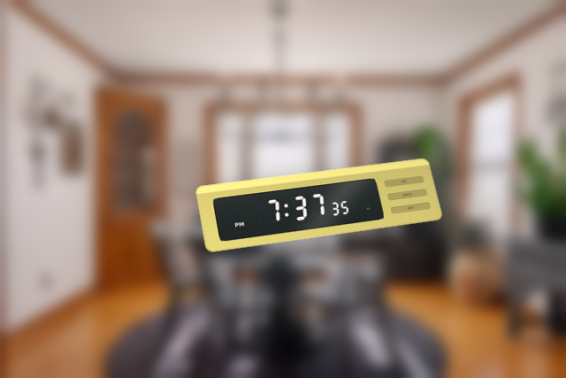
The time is 7:37:35
